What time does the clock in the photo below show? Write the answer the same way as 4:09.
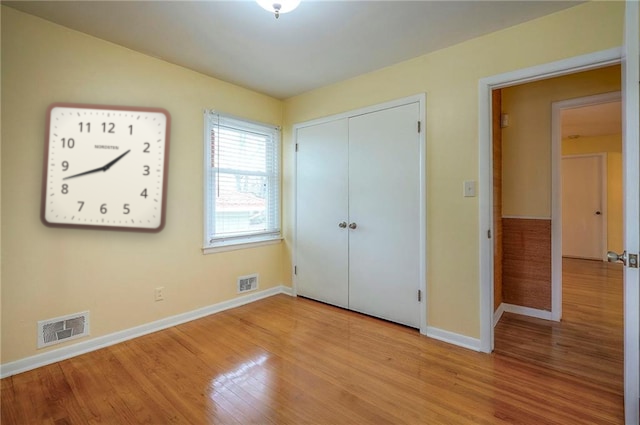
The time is 1:42
